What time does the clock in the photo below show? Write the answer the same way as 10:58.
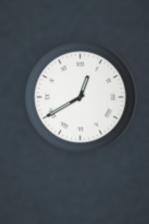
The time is 12:40
